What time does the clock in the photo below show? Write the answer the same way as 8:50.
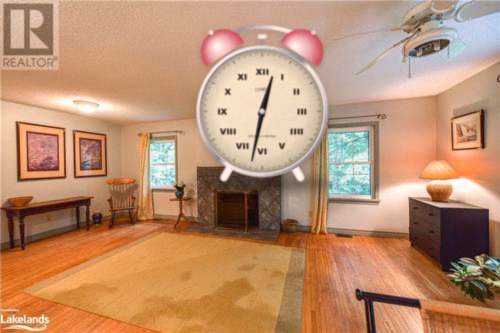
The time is 12:32
